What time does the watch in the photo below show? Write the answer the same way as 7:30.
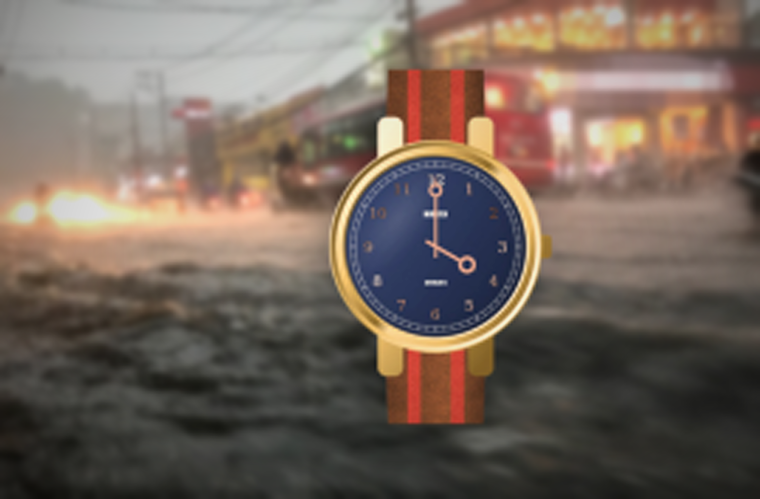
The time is 4:00
